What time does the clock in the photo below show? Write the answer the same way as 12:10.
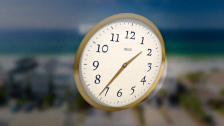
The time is 1:36
